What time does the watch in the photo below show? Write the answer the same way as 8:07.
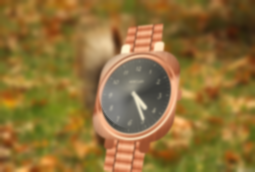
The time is 4:25
